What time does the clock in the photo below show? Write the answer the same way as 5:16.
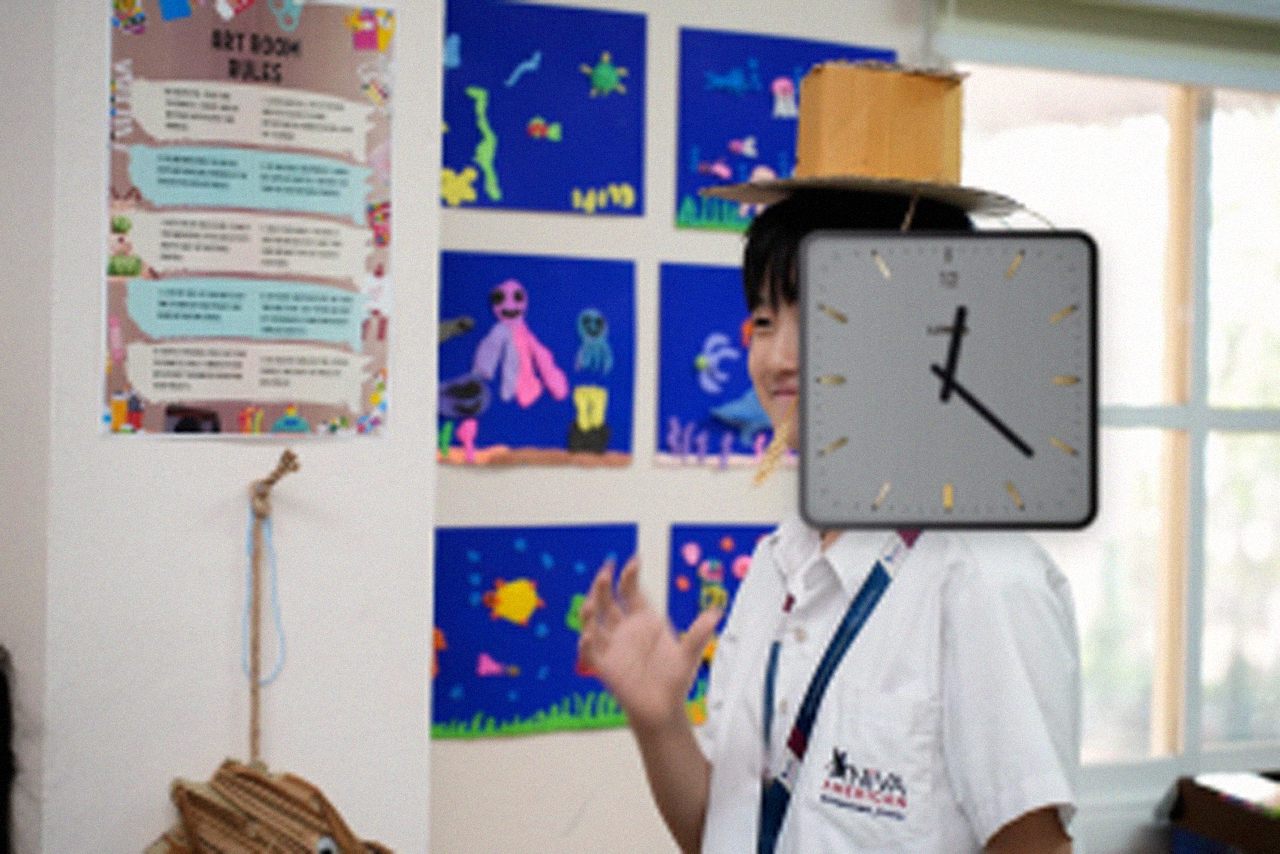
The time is 12:22
